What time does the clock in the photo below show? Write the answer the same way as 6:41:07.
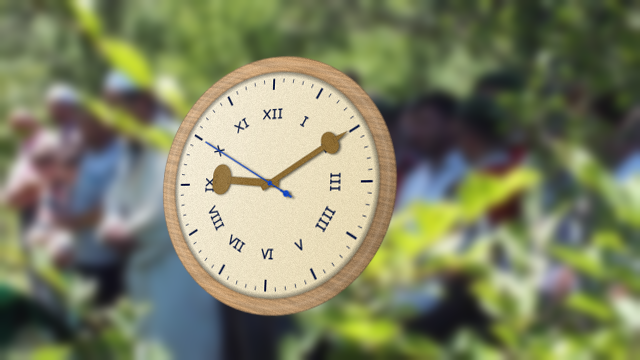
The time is 9:09:50
